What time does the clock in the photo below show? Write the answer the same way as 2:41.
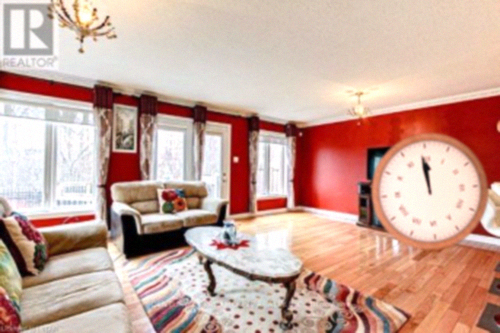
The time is 11:59
